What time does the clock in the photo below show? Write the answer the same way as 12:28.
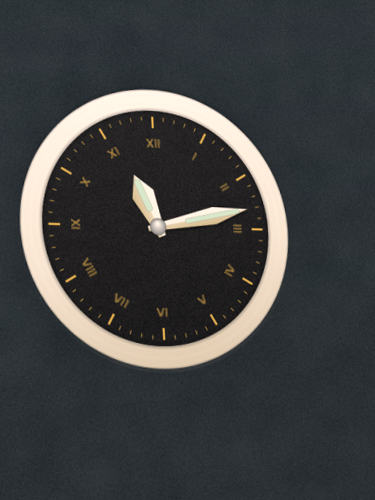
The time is 11:13
